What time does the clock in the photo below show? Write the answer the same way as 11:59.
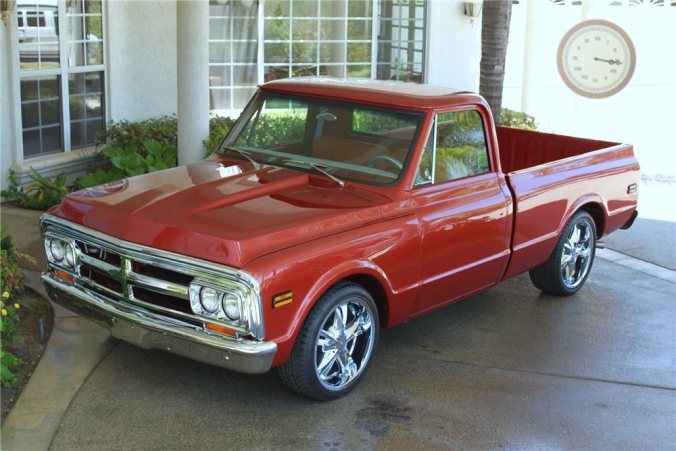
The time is 3:16
